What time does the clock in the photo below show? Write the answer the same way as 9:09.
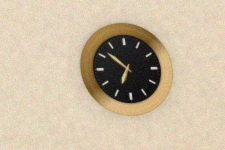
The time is 6:52
